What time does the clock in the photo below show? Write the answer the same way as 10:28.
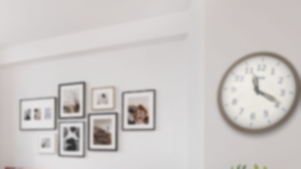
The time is 11:19
